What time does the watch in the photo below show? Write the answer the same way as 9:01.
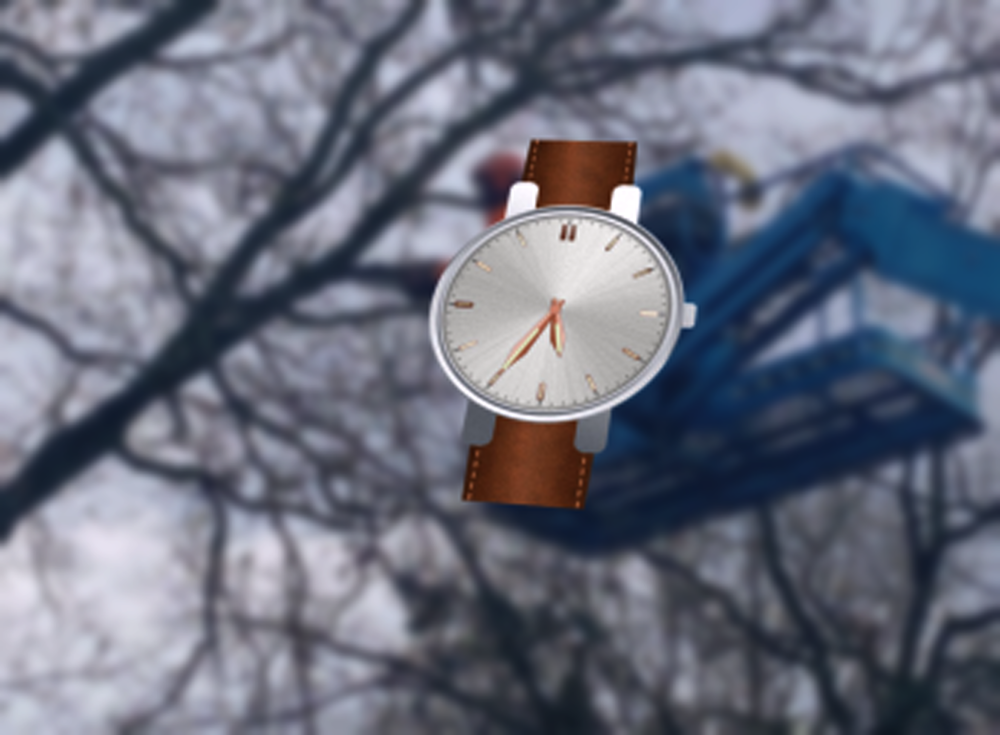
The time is 5:35
